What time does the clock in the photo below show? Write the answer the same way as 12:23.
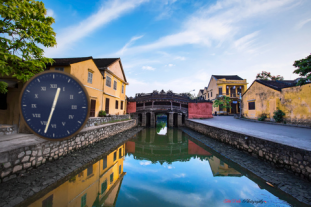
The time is 12:33
